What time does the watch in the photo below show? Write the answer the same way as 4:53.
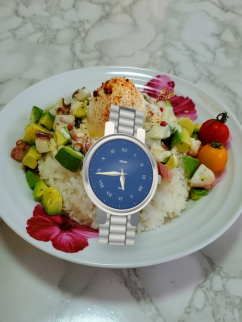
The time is 5:44
